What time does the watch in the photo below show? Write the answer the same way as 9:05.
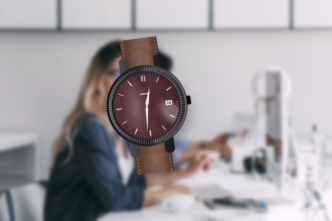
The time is 12:31
